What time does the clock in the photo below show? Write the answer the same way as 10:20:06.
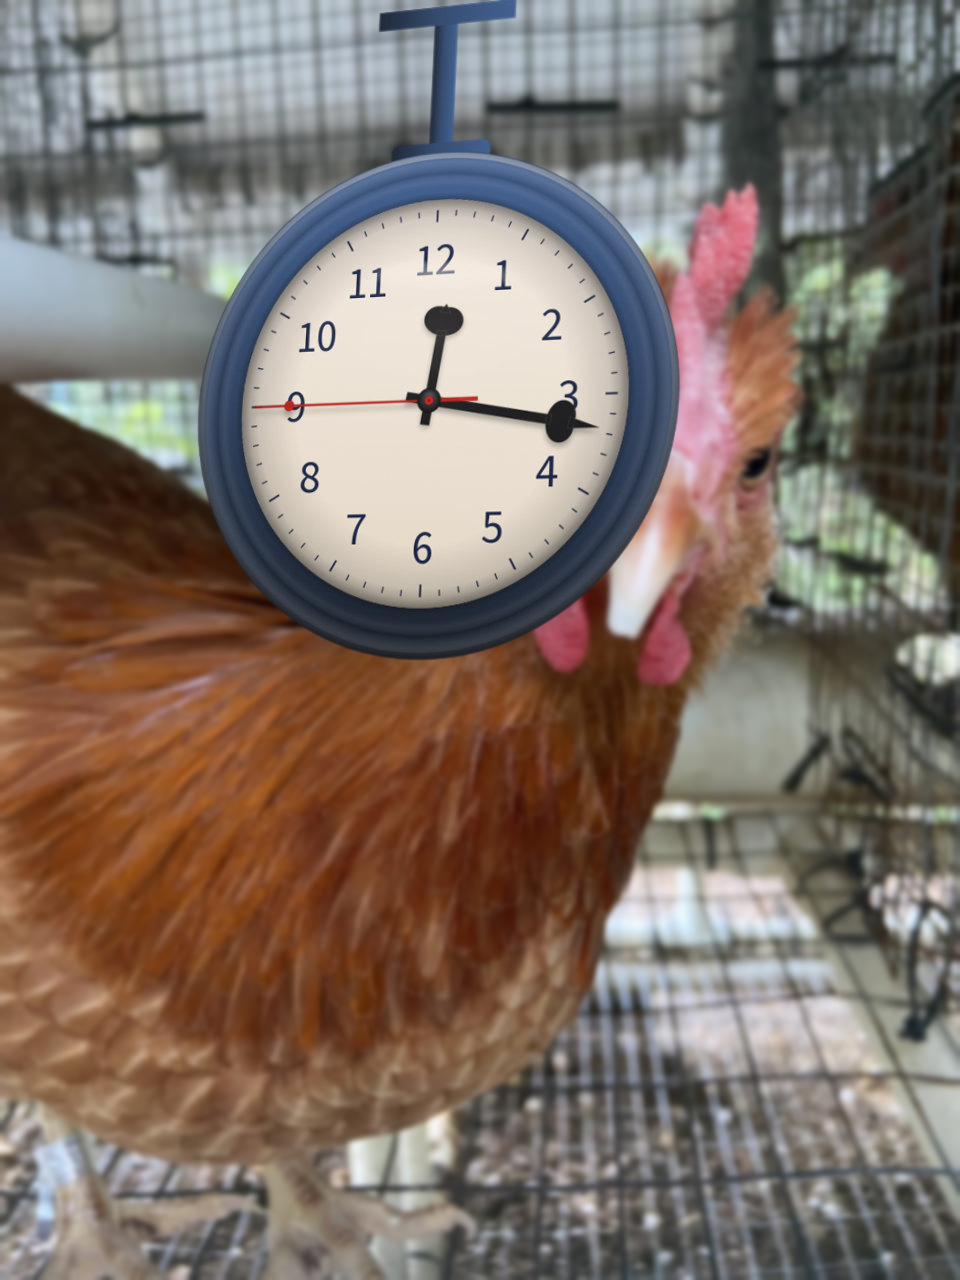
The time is 12:16:45
